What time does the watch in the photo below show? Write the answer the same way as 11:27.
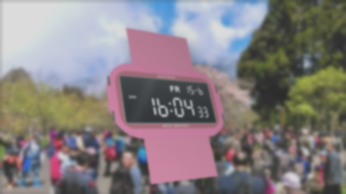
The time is 16:04
